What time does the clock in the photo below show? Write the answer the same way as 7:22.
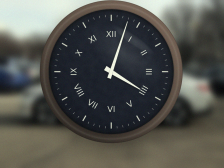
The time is 4:03
